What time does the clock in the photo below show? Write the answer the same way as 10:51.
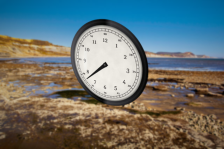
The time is 7:38
